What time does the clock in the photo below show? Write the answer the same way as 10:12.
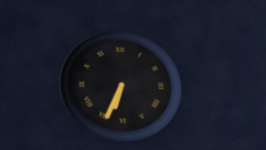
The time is 6:34
